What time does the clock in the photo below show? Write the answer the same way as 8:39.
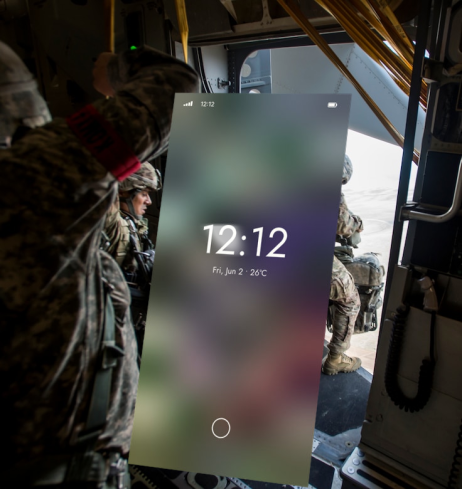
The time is 12:12
